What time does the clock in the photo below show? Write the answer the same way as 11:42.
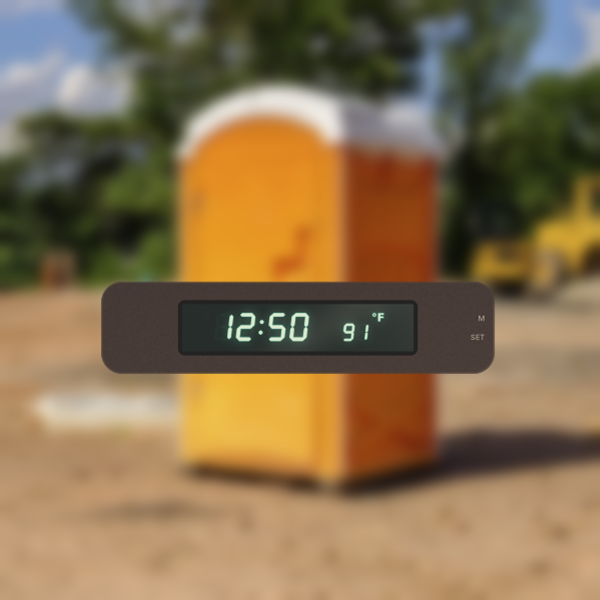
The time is 12:50
